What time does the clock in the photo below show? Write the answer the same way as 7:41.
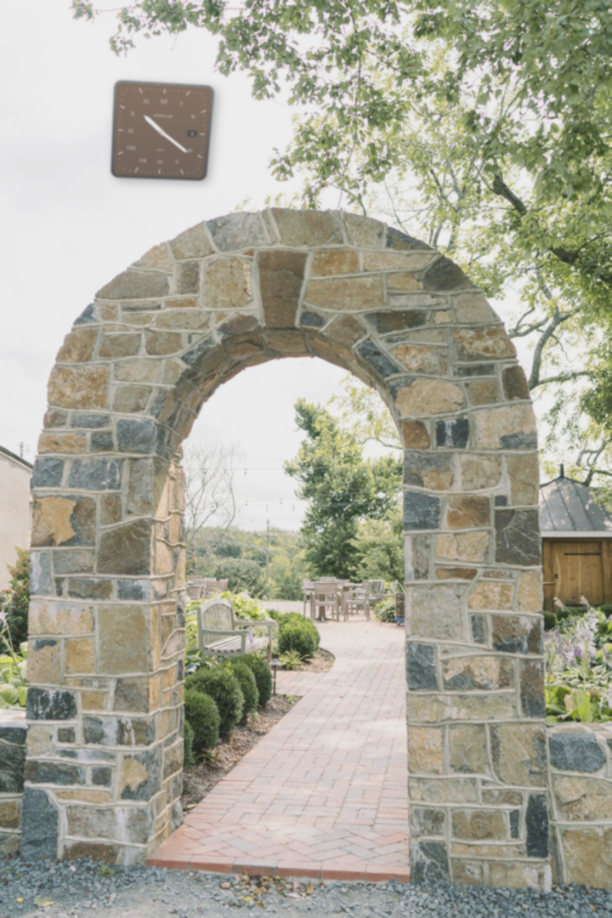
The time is 10:21
